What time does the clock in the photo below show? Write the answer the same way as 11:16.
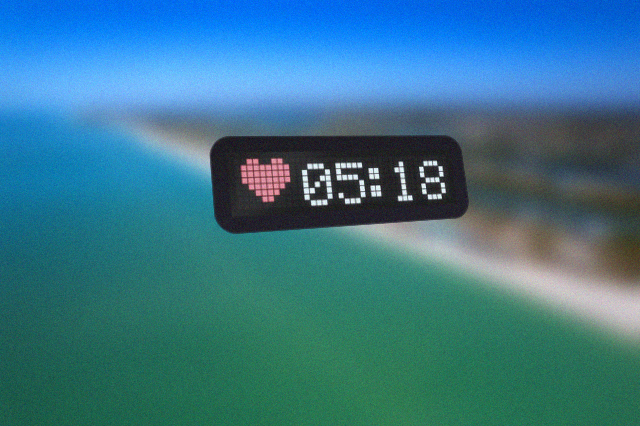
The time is 5:18
